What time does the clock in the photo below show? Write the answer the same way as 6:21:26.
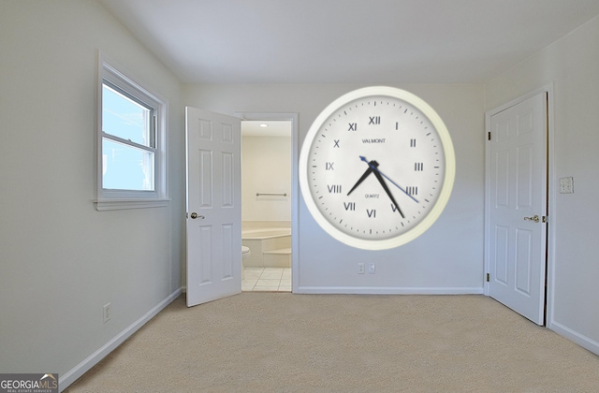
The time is 7:24:21
